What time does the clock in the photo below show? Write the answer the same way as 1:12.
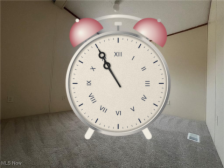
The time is 10:55
